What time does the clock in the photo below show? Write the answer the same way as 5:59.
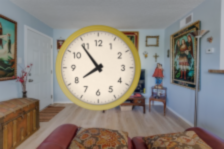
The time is 7:54
